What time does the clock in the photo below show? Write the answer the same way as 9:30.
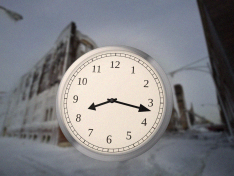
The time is 8:17
